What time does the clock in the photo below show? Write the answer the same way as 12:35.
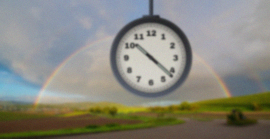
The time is 10:22
